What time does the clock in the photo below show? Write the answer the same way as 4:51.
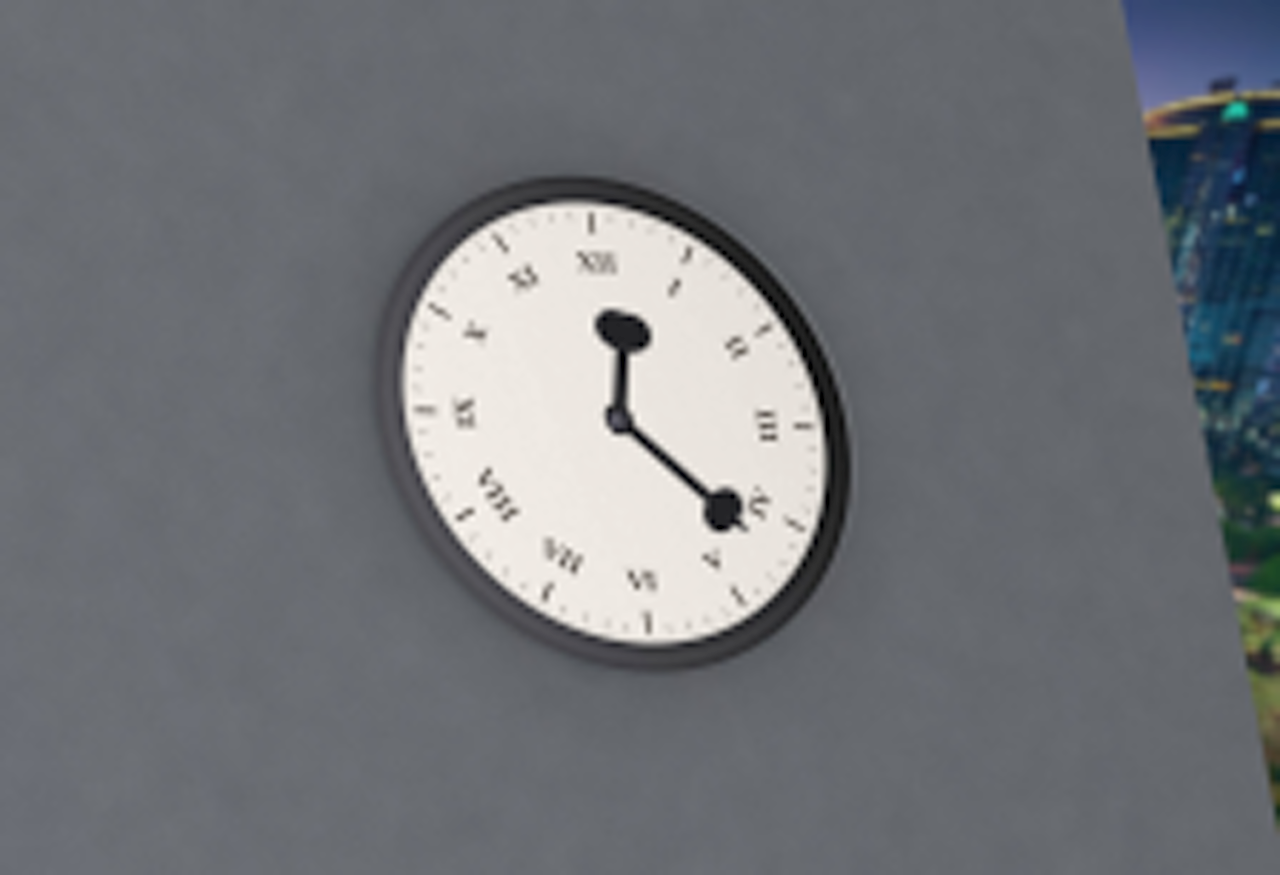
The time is 12:22
